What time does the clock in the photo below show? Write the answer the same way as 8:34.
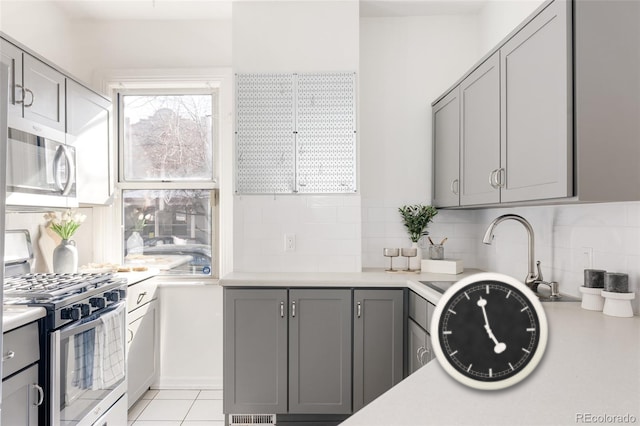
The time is 4:58
